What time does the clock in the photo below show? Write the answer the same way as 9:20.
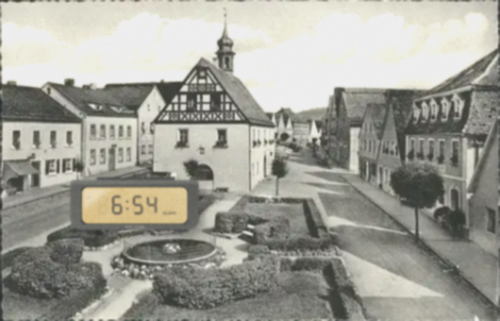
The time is 6:54
